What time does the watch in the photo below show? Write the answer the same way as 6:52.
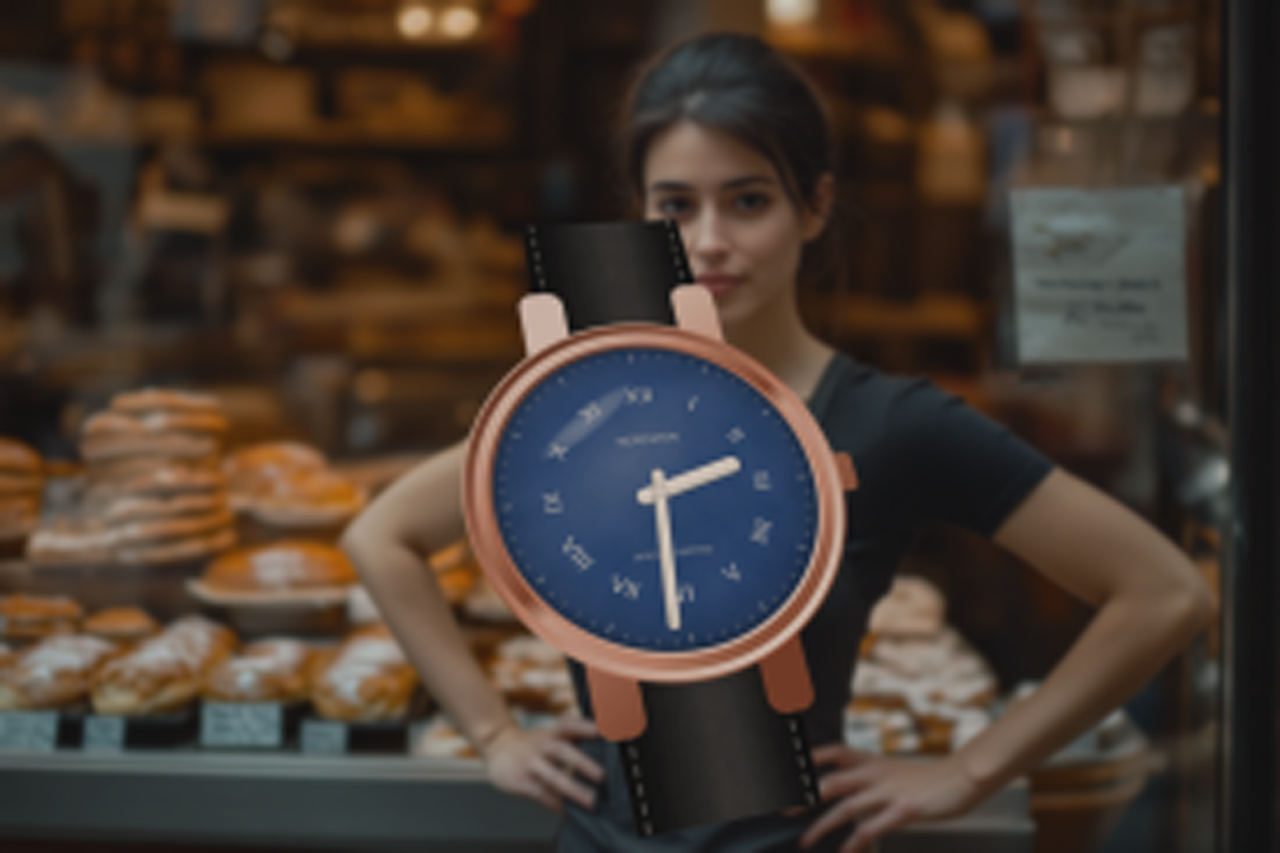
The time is 2:31
